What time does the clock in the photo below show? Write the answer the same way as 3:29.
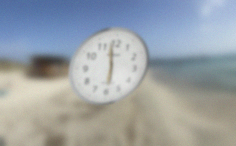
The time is 5:58
